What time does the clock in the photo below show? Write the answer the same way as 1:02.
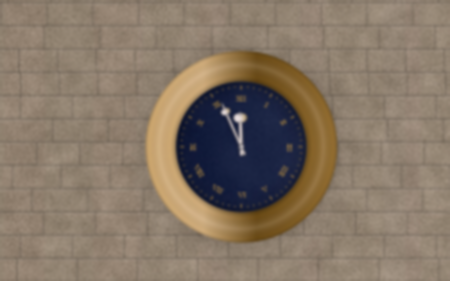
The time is 11:56
